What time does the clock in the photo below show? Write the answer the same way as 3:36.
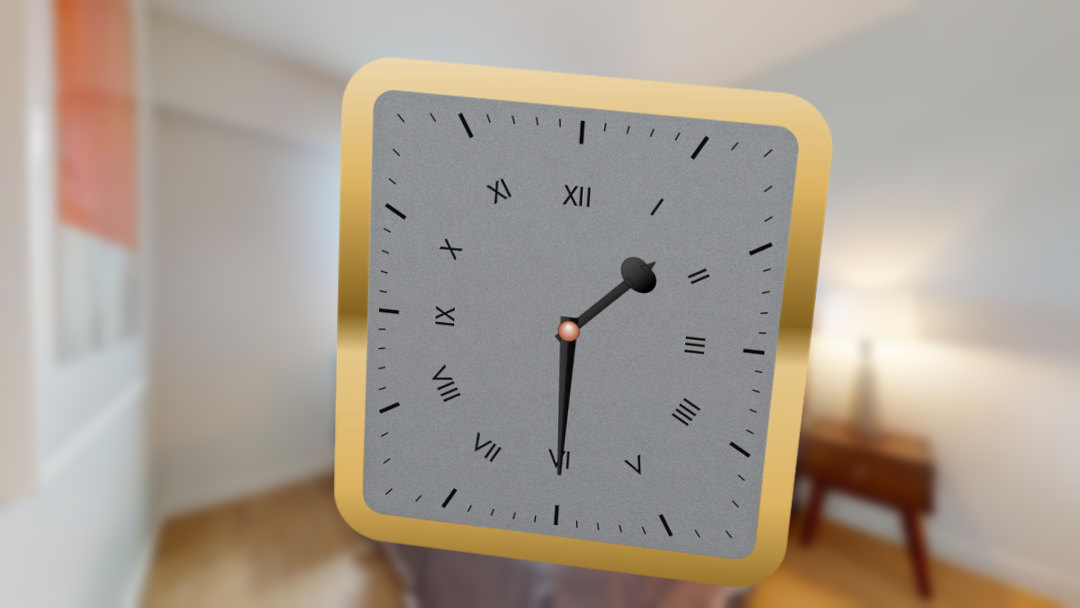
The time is 1:30
